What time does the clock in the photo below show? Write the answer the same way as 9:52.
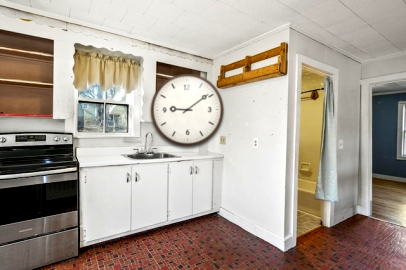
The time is 9:09
